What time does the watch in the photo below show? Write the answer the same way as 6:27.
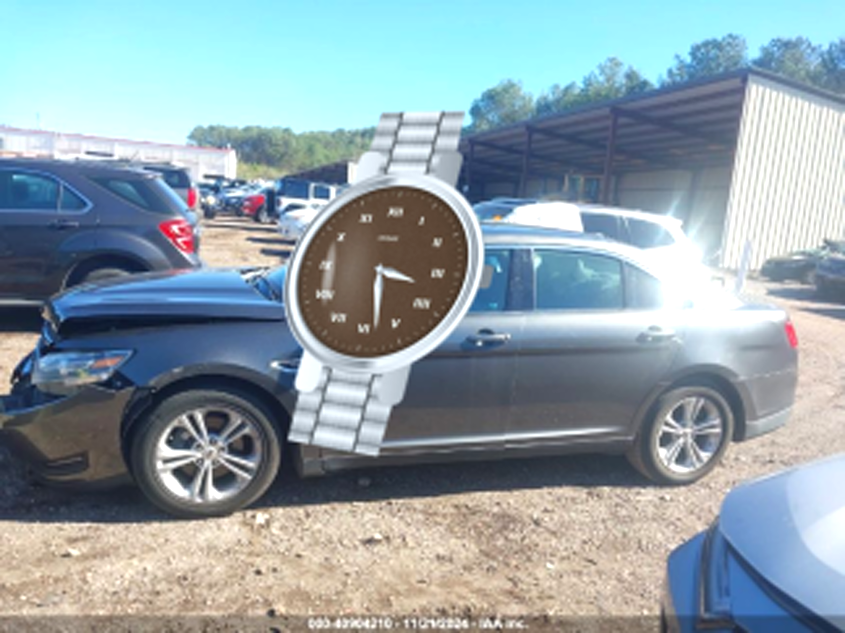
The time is 3:28
